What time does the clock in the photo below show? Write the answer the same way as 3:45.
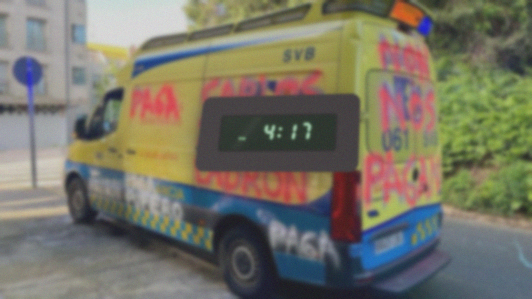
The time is 4:17
